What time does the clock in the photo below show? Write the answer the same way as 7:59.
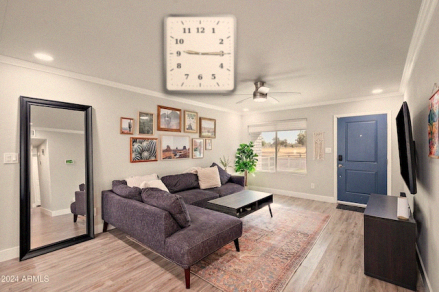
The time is 9:15
